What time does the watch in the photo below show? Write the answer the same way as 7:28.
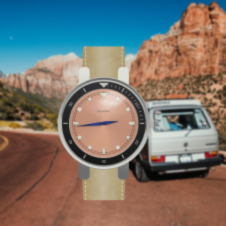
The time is 2:44
